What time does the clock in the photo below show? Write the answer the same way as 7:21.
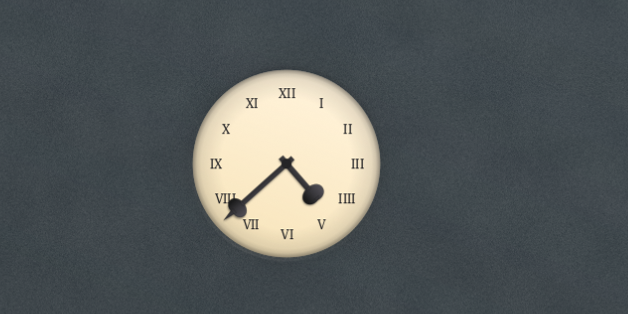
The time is 4:38
